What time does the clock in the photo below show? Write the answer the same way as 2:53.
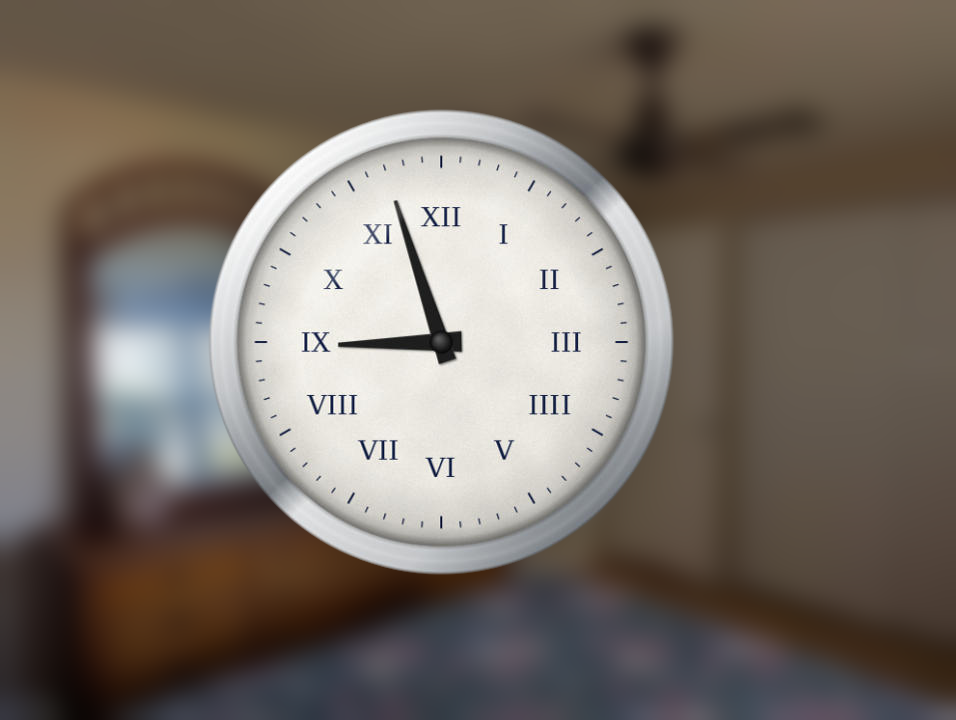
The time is 8:57
